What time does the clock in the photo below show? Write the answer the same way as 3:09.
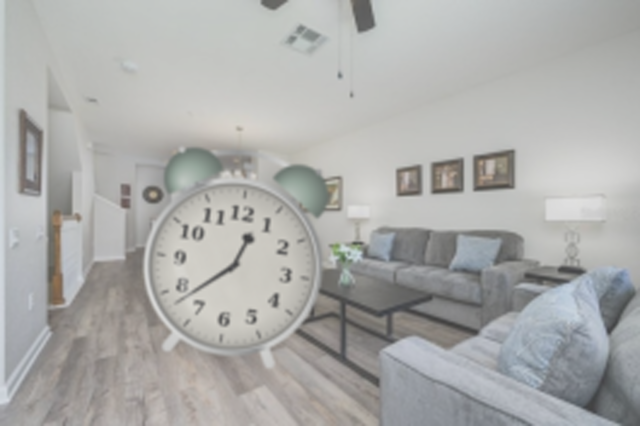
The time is 12:38
